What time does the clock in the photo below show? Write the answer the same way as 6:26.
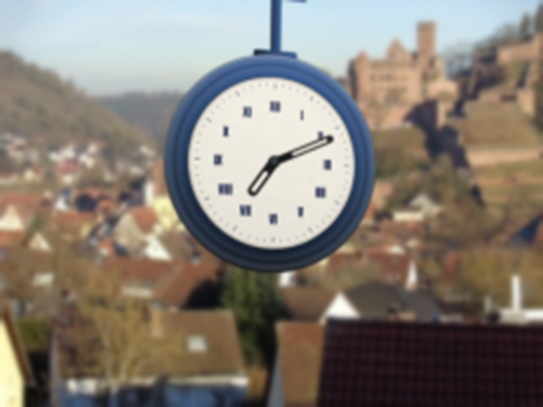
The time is 7:11
